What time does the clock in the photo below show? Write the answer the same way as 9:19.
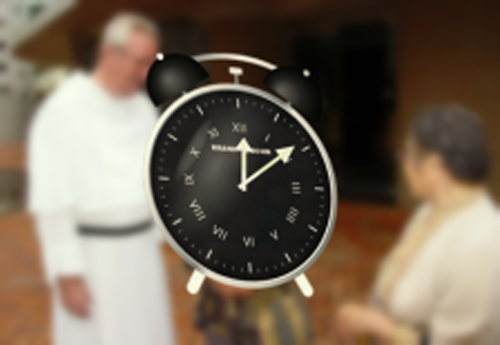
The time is 12:09
